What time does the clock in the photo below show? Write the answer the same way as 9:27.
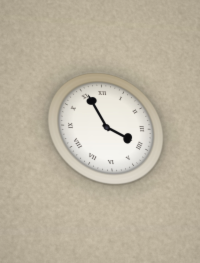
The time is 3:56
